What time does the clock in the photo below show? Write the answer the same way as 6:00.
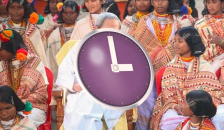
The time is 3:00
